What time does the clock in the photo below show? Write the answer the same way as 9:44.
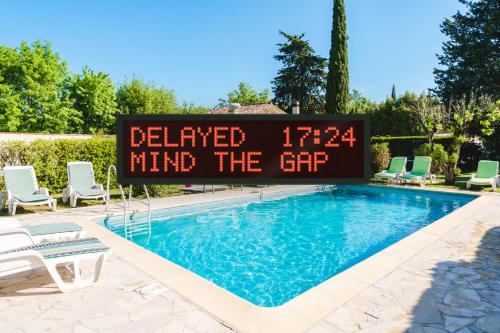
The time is 17:24
